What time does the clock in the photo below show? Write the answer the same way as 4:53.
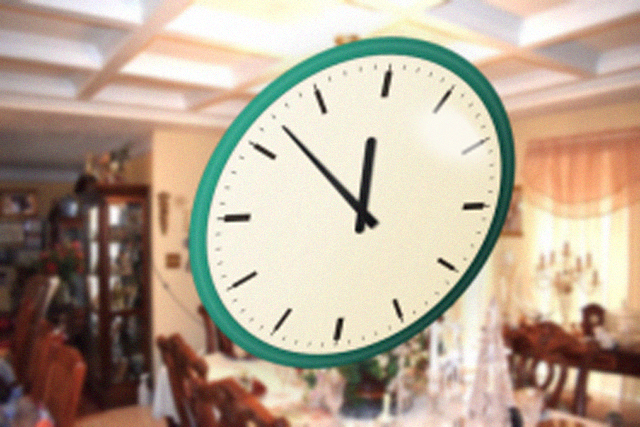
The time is 11:52
